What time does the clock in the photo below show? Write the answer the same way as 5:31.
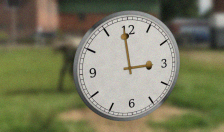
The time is 2:59
